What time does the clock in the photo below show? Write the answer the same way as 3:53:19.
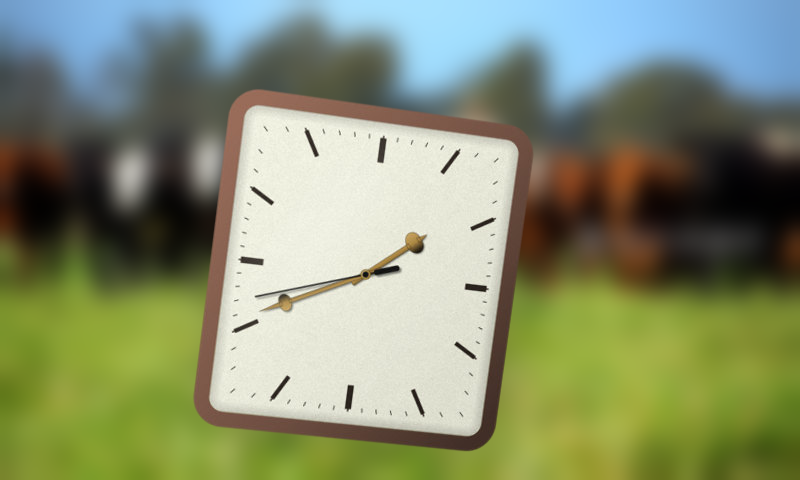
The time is 1:40:42
